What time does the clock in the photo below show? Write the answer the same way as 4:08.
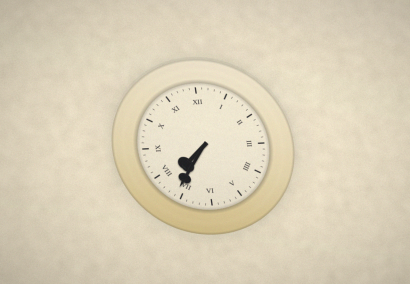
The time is 7:36
